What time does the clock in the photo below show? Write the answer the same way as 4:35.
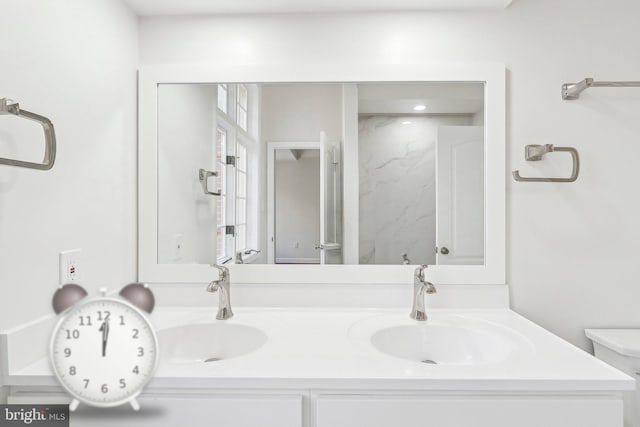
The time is 12:01
